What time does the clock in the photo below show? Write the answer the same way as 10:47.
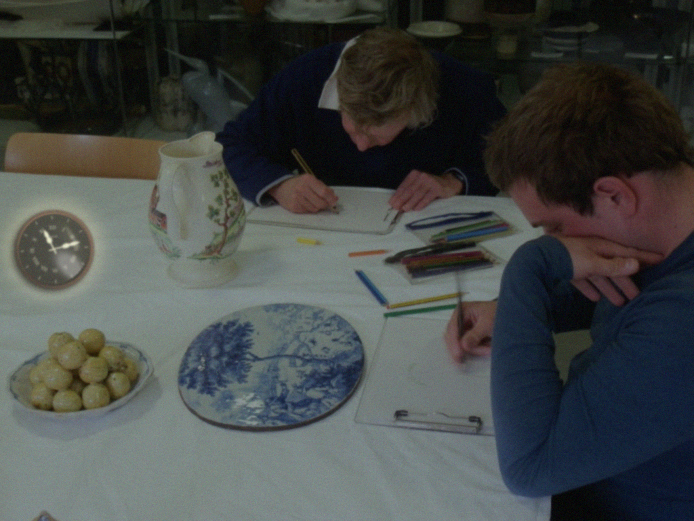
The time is 11:13
